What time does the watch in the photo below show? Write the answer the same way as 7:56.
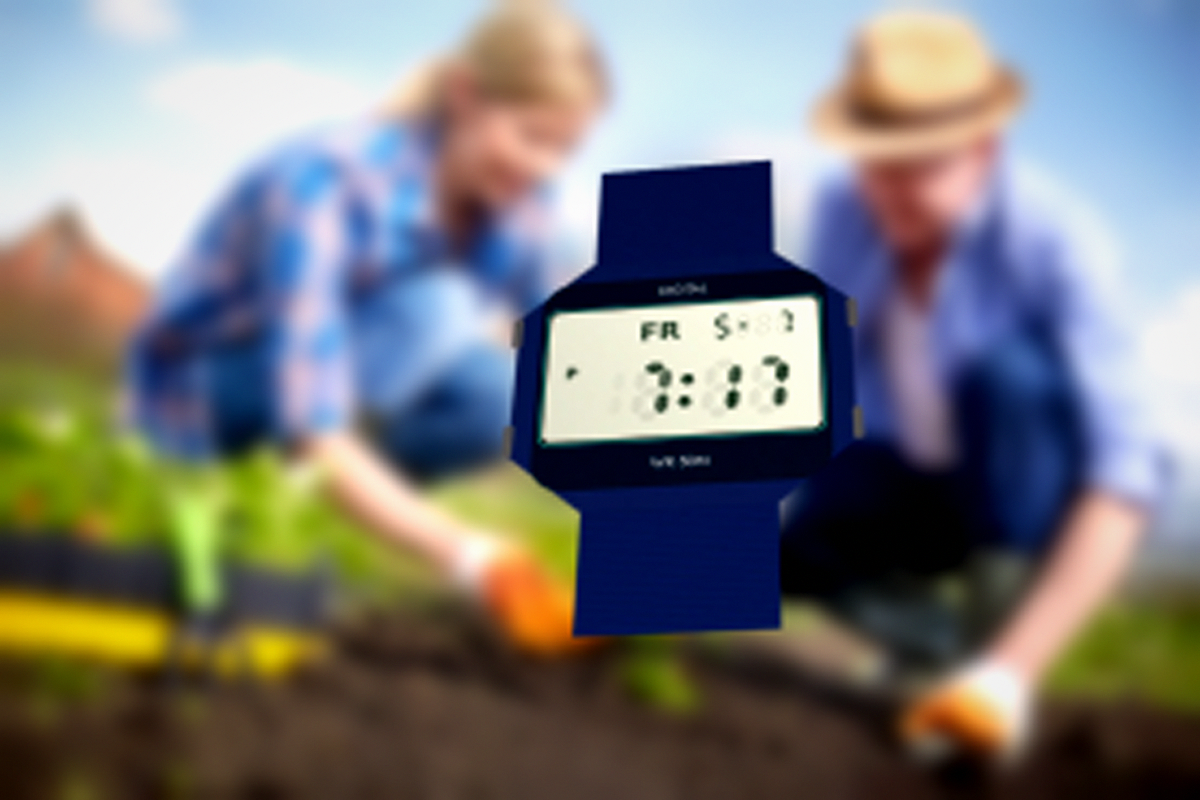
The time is 7:17
